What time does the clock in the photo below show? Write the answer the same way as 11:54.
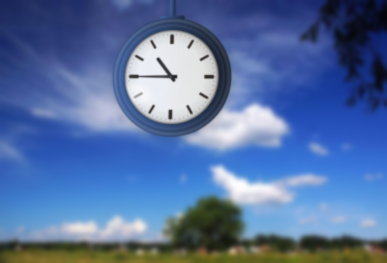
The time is 10:45
